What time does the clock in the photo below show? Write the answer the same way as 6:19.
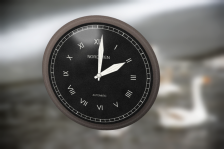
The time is 2:01
